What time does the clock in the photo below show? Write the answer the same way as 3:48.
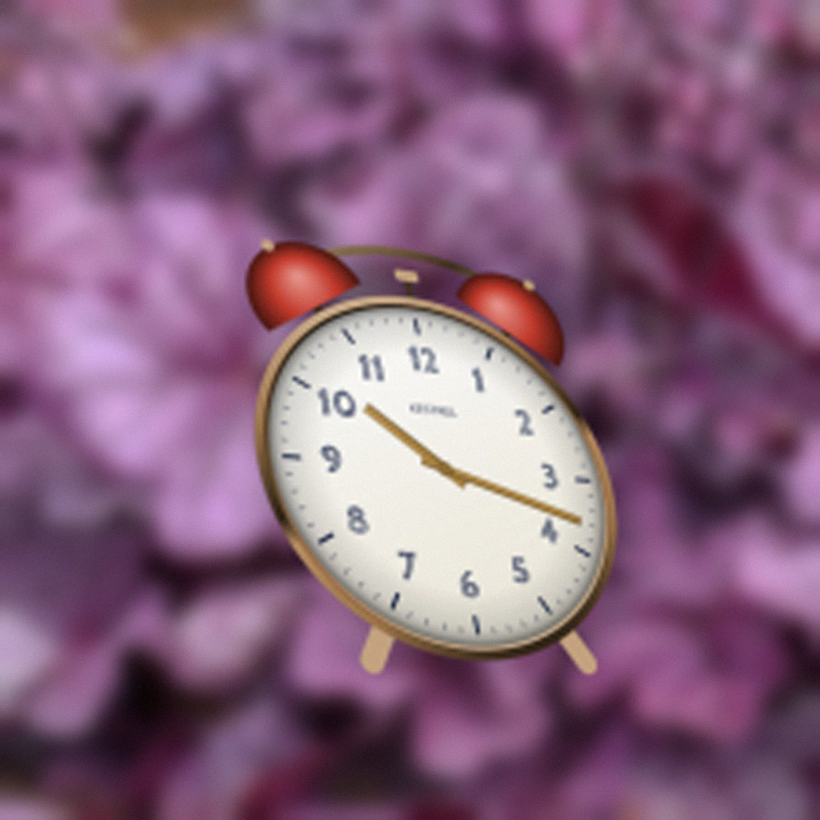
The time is 10:18
